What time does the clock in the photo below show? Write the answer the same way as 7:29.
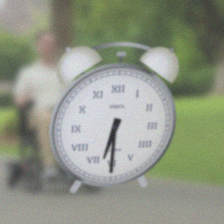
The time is 6:30
